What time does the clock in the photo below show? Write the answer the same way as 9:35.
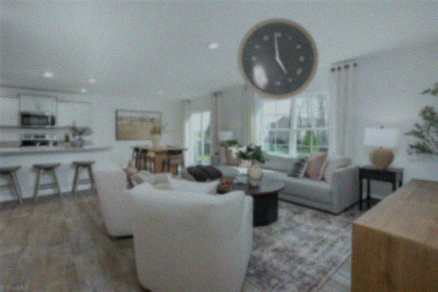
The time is 4:59
